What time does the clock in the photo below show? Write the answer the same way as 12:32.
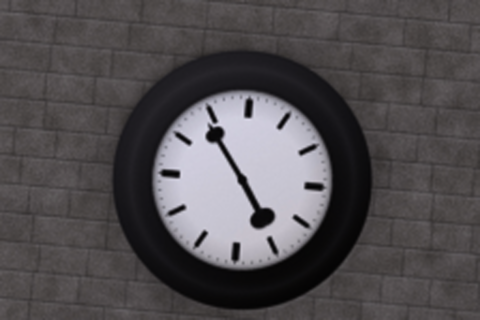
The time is 4:54
